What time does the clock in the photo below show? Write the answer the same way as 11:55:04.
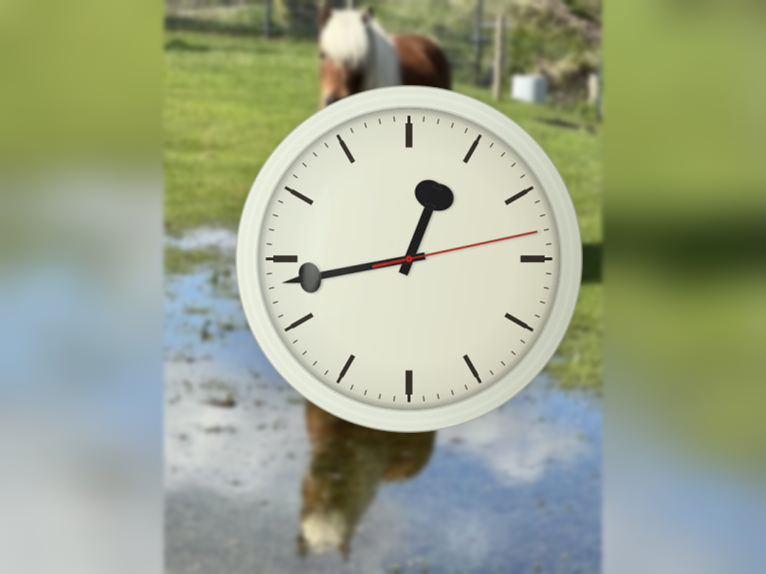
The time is 12:43:13
